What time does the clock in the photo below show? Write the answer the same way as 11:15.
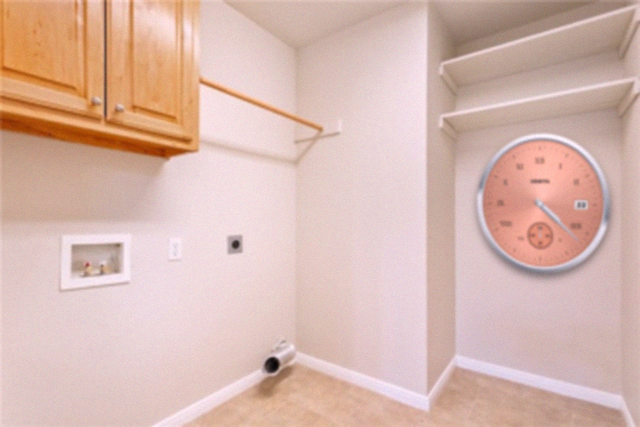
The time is 4:22
